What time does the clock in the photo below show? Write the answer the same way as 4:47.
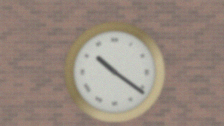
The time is 10:21
